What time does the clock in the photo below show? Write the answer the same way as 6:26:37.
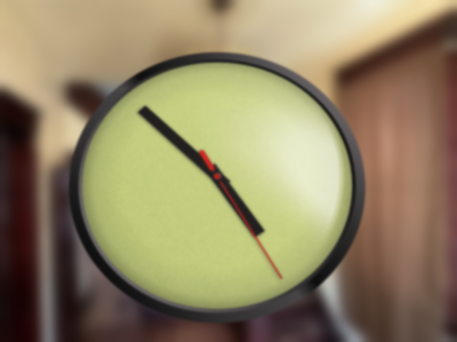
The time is 4:52:25
